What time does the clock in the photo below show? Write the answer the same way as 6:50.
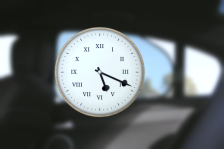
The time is 5:19
